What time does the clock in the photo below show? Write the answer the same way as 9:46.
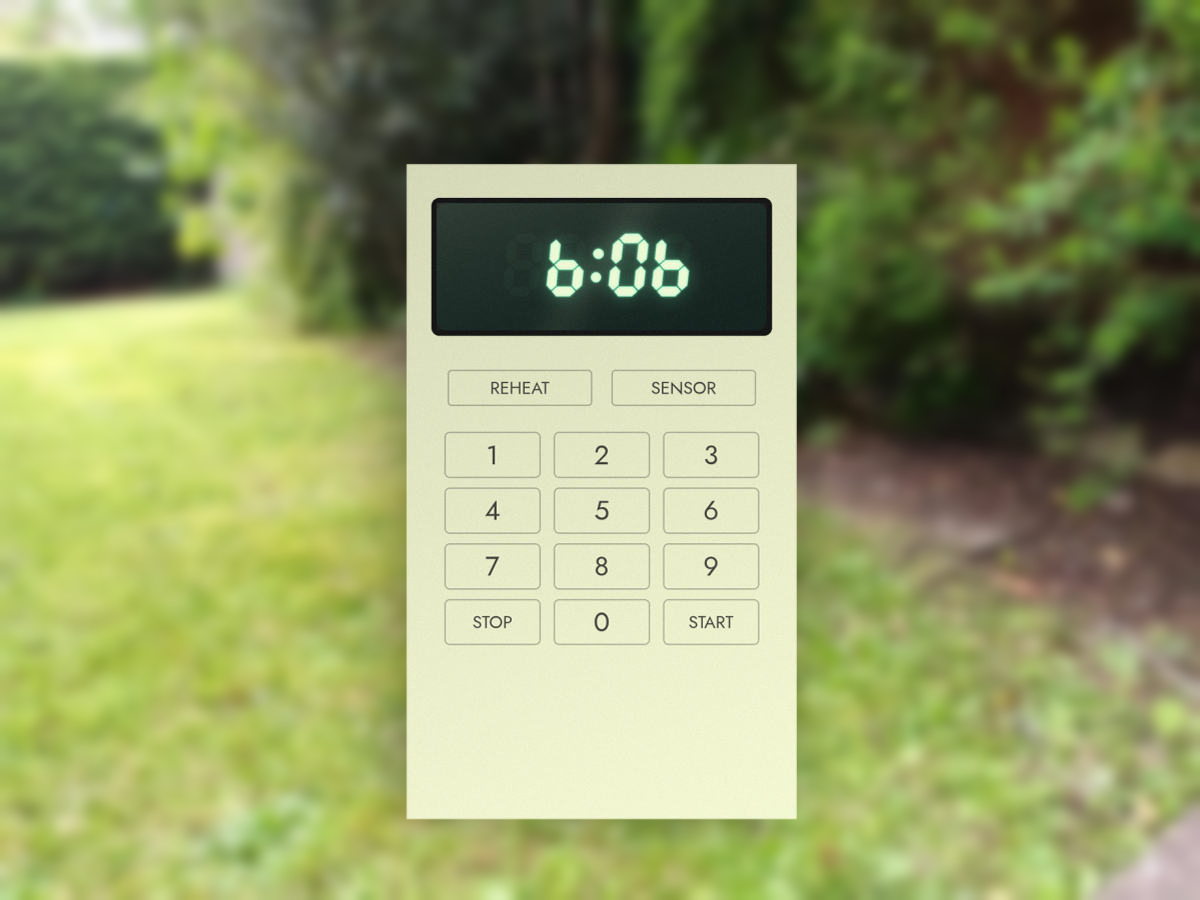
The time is 6:06
